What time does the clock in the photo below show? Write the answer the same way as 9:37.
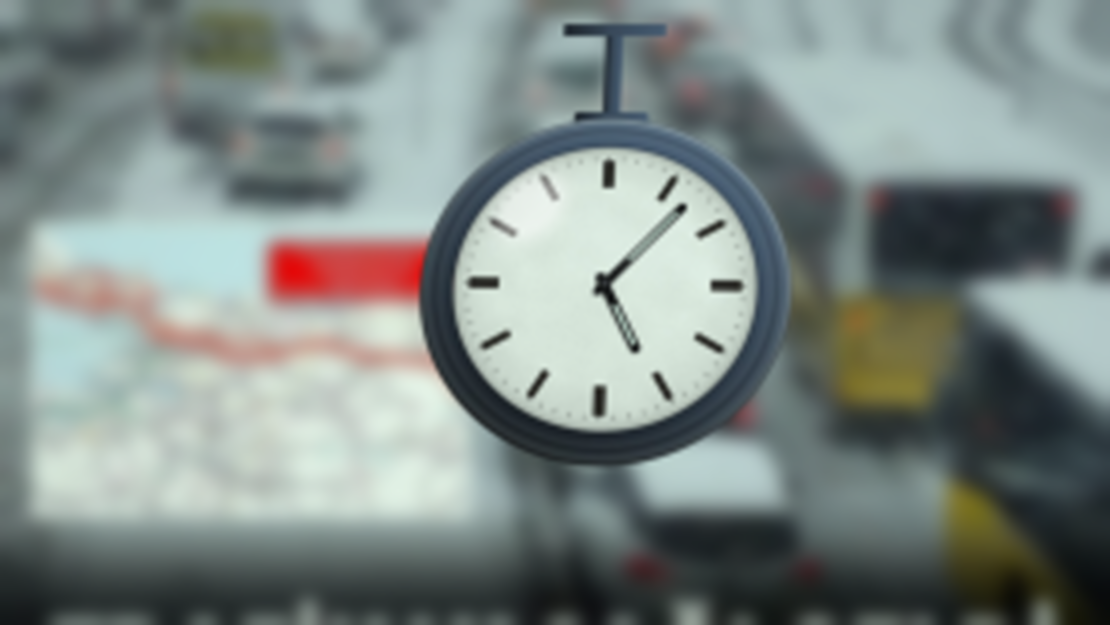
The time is 5:07
